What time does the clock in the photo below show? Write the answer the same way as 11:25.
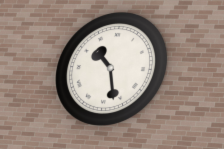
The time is 10:27
